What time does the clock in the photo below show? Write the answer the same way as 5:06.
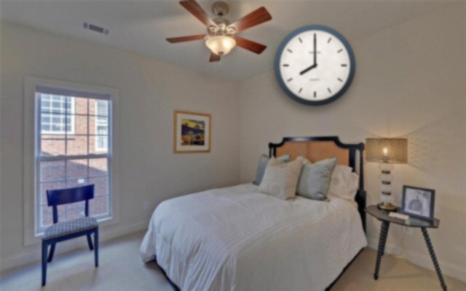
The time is 8:00
